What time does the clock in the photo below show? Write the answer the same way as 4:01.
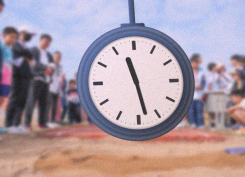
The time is 11:28
